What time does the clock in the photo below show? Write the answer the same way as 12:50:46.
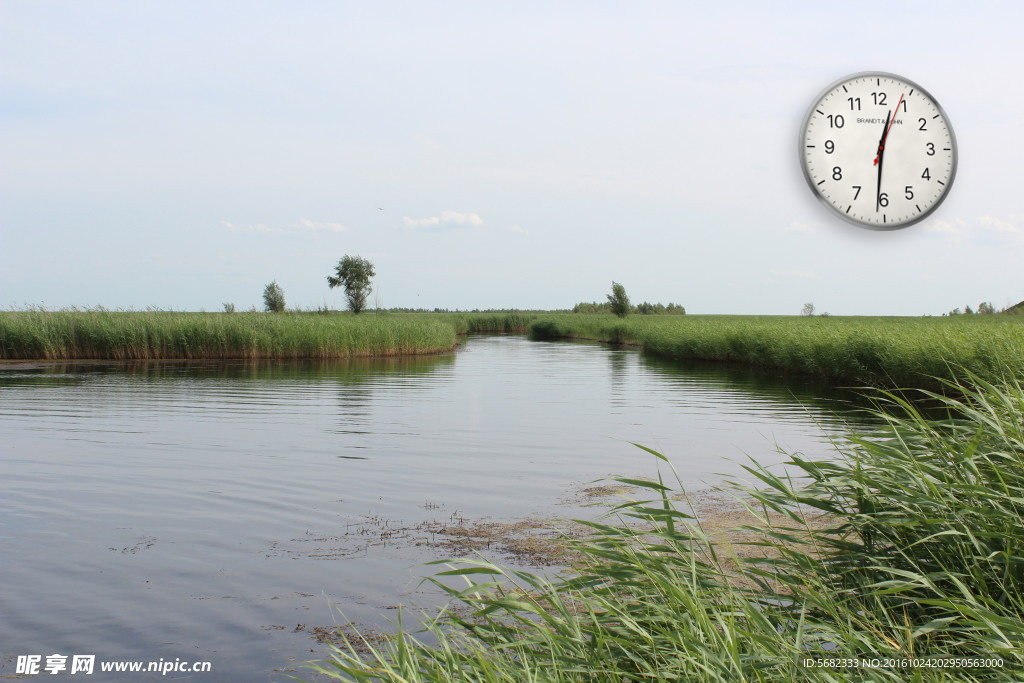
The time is 12:31:04
